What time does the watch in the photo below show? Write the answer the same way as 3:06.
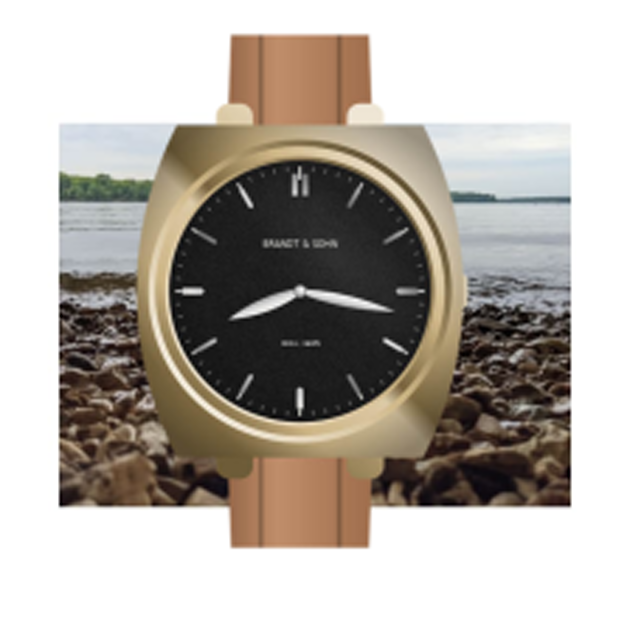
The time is 8:17
